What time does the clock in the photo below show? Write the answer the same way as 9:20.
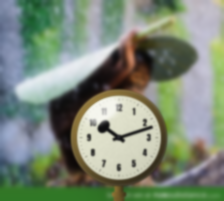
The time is 10:12
